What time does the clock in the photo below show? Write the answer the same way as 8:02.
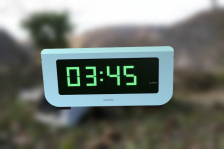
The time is 3:45
